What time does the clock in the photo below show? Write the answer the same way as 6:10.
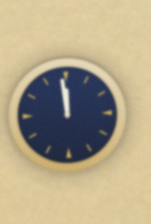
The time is 11:59
